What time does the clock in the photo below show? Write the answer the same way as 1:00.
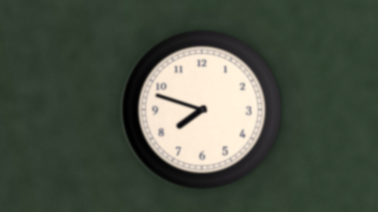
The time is 7:48
